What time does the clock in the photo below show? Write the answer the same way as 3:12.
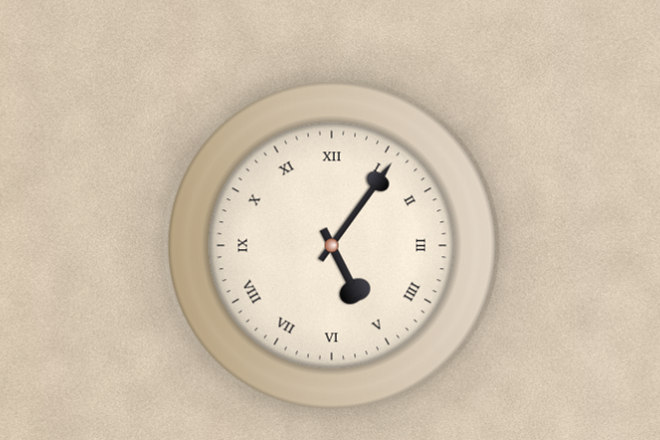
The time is 5:06
